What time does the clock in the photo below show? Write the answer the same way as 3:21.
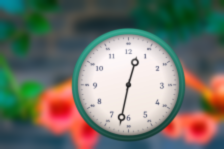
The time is 12:32
